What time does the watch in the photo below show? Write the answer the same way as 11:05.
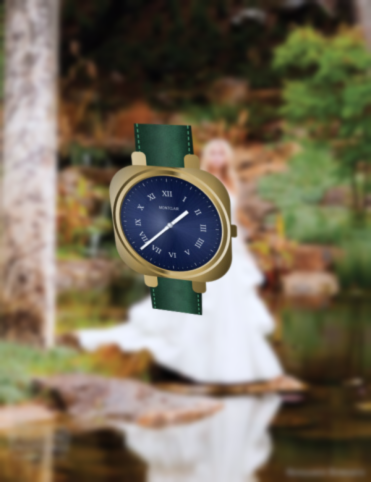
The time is 1:38
